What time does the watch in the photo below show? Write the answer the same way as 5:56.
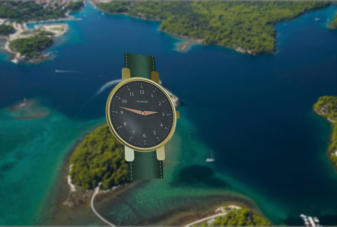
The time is 2:47
